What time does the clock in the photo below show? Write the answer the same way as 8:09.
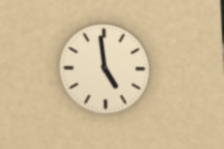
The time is 4:59
